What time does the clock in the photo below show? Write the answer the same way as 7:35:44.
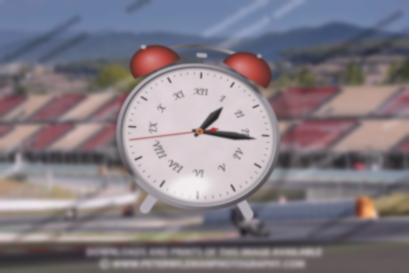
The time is 1:15:43
